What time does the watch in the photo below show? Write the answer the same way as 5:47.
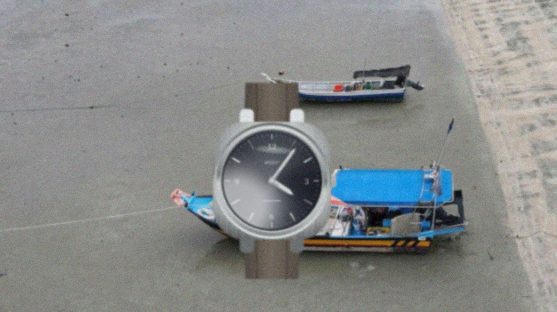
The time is 4:06
